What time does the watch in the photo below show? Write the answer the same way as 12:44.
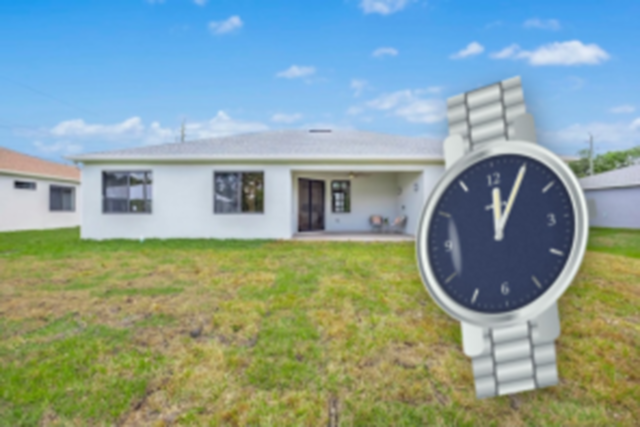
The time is 12:05
